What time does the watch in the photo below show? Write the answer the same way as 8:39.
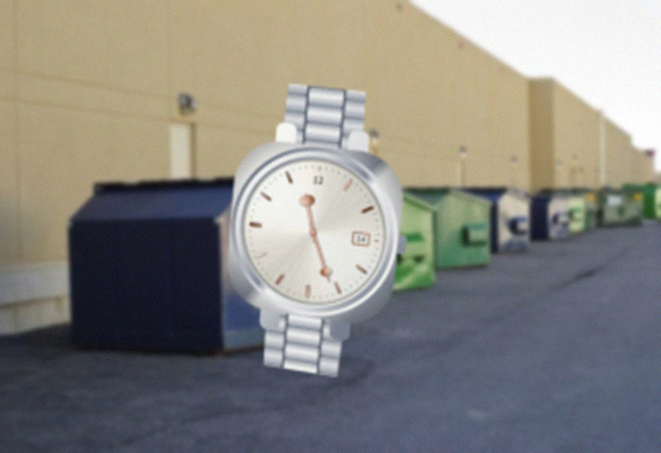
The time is 11:26
